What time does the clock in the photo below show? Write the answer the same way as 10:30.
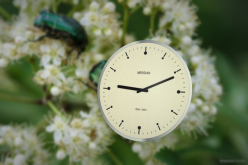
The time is 9:11
